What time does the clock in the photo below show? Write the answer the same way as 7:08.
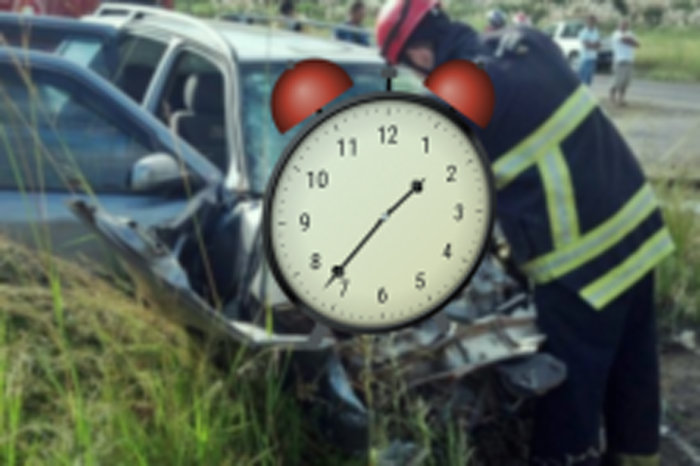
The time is 1:37
